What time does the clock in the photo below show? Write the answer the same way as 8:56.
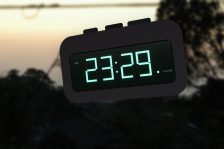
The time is 23:29
